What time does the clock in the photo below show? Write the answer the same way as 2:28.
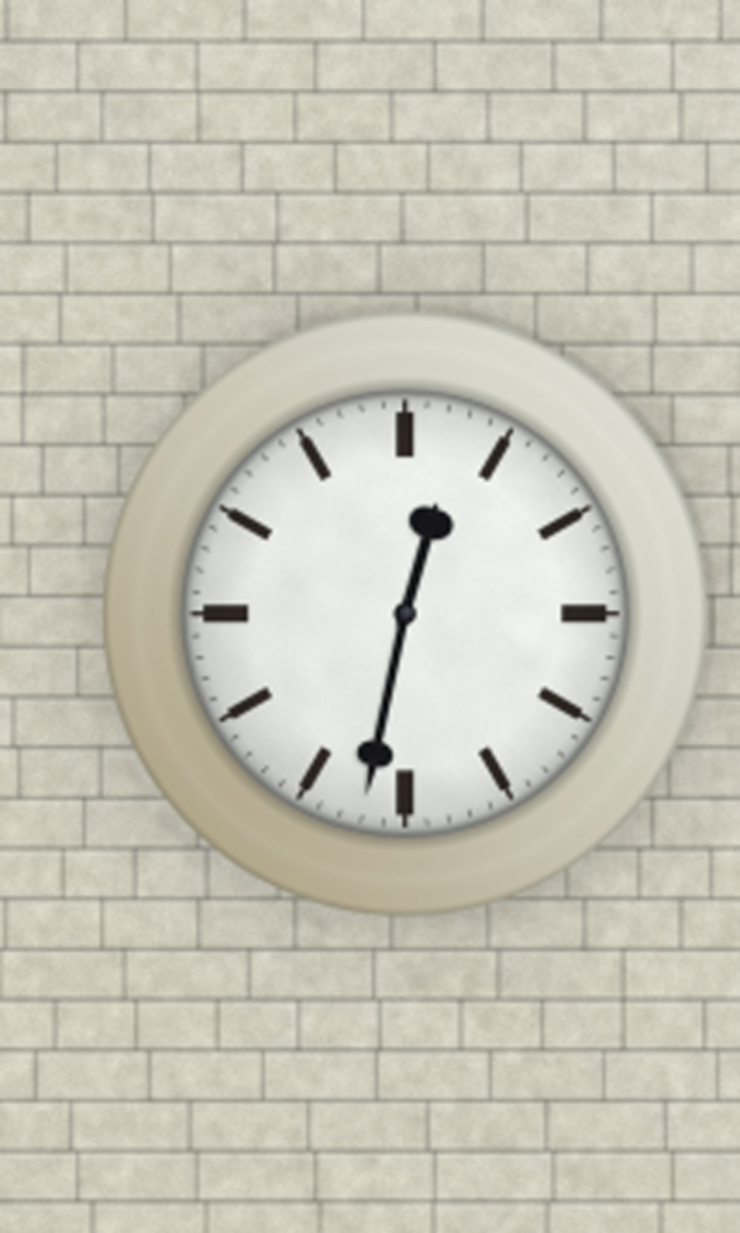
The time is 12:32
